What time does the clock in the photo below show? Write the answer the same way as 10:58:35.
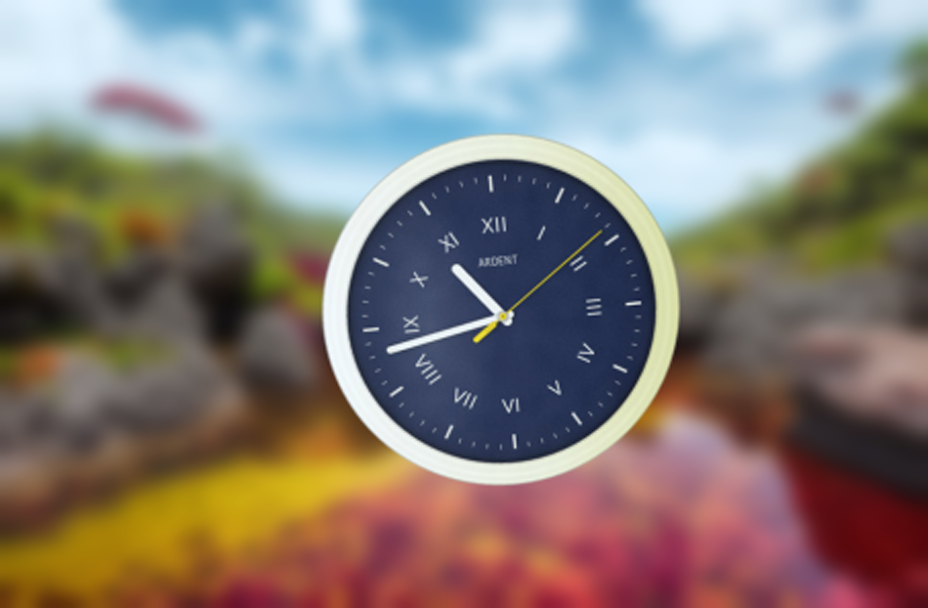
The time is 10:43:09
